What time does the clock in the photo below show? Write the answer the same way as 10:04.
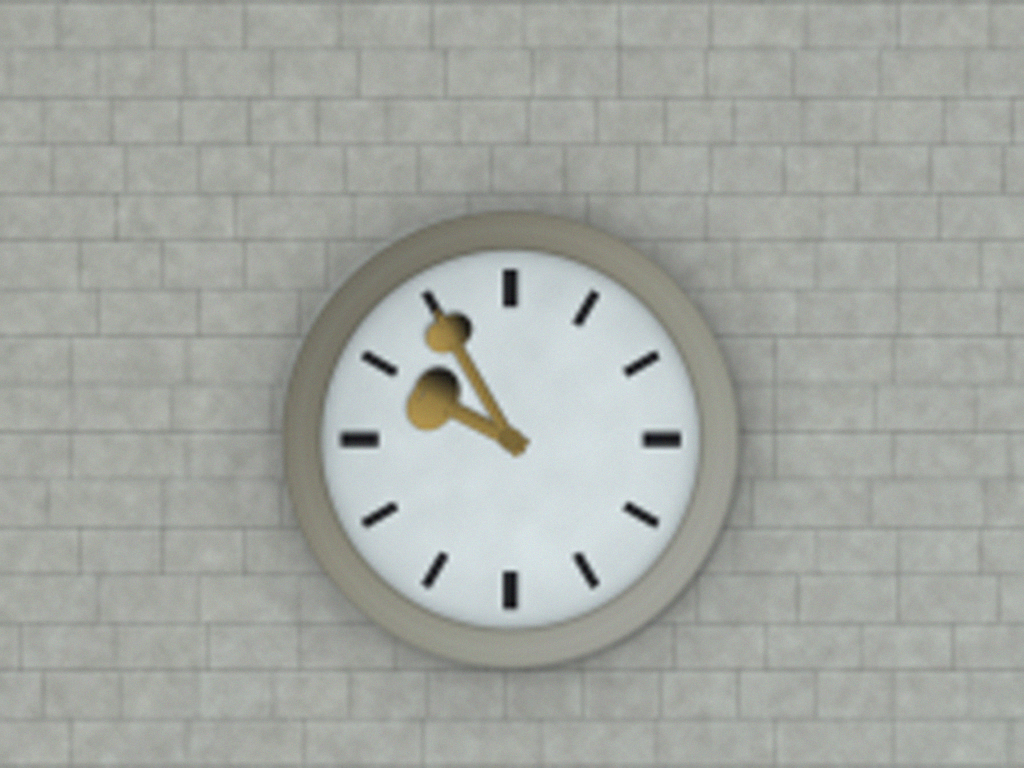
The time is 9:55
